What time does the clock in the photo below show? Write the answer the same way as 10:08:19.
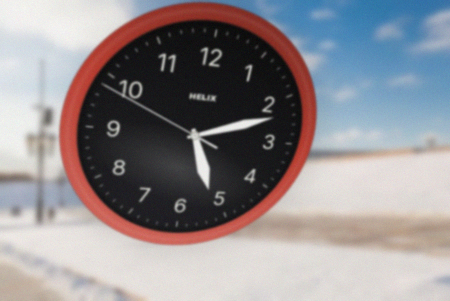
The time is 5:11:49
